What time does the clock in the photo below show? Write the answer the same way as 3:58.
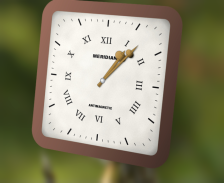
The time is 1:07
